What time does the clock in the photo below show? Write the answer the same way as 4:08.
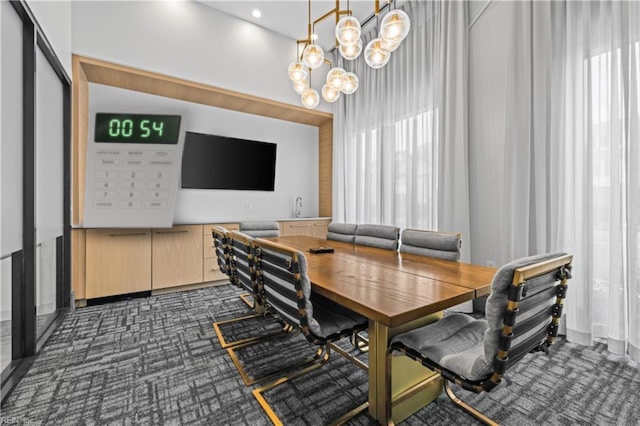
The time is 0:54
